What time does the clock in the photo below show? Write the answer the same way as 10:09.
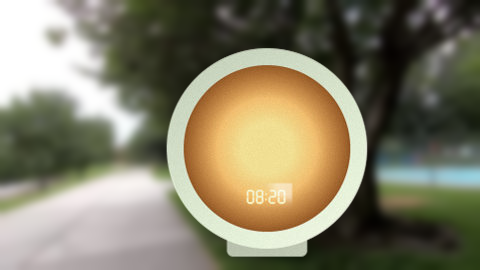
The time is 8:20
